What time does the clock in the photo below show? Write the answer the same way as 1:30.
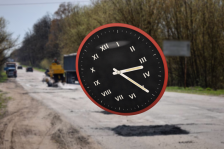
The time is 3:25
